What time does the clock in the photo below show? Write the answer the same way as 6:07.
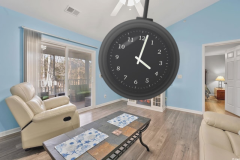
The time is 4:02
